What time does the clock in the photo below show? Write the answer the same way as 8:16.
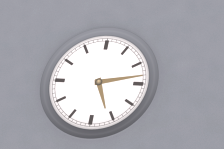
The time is 5:13
